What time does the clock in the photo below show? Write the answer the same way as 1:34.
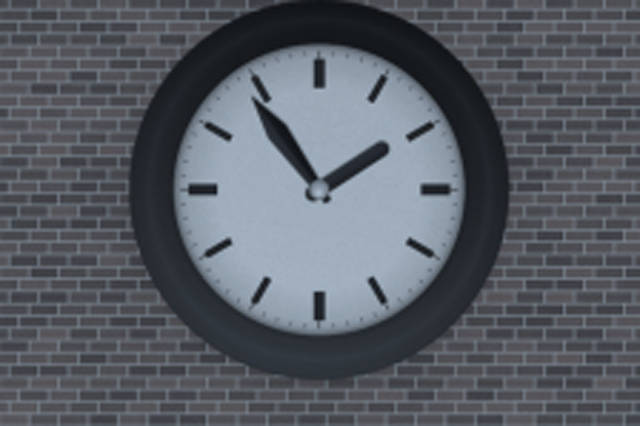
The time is 1:54
